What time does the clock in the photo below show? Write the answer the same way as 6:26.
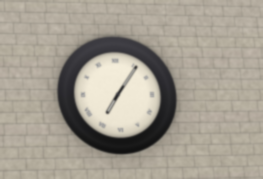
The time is 7:06
